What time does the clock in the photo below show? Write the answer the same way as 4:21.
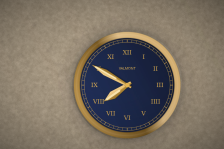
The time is 7:50
